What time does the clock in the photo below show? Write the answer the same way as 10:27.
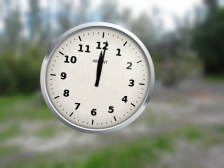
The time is 12:01
